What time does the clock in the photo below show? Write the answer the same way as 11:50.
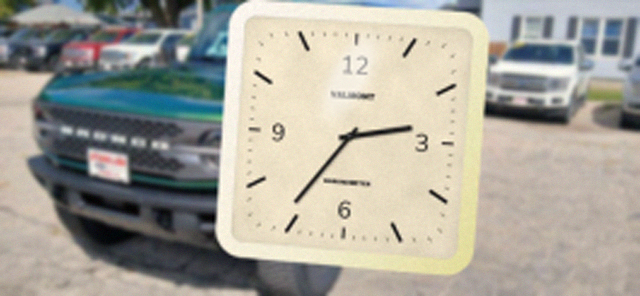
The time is 2:36
